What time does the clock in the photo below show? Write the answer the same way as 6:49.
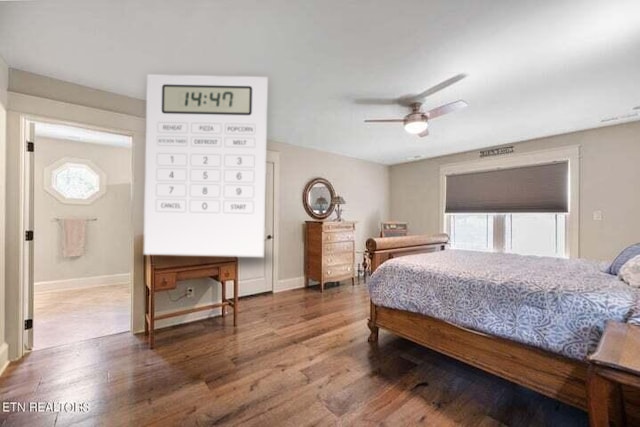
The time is 14:47
